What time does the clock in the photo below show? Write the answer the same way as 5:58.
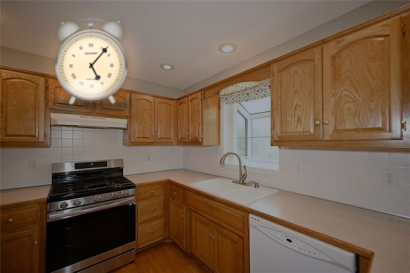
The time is 5:07
